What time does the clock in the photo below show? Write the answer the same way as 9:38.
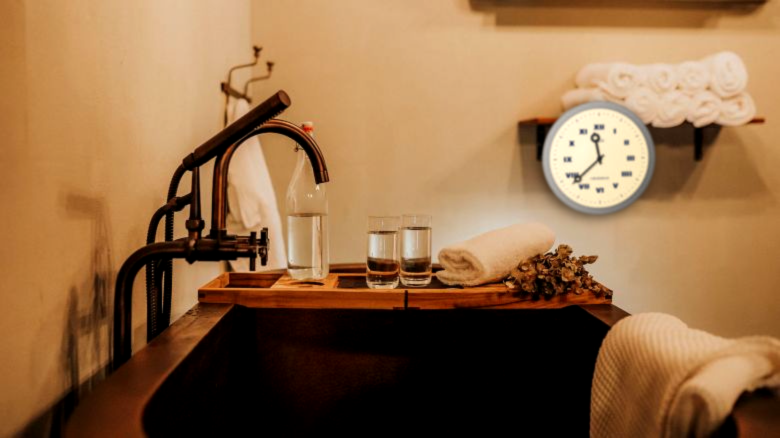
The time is 11:38
